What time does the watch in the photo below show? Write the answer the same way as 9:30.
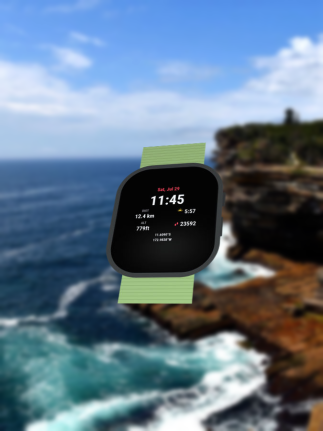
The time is 11:45
